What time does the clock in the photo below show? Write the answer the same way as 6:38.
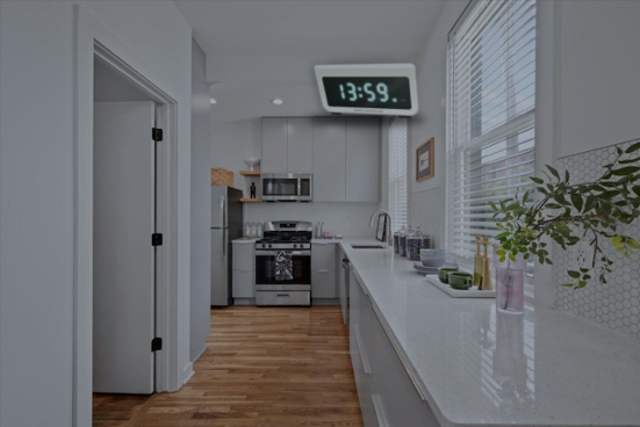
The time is 13:59
